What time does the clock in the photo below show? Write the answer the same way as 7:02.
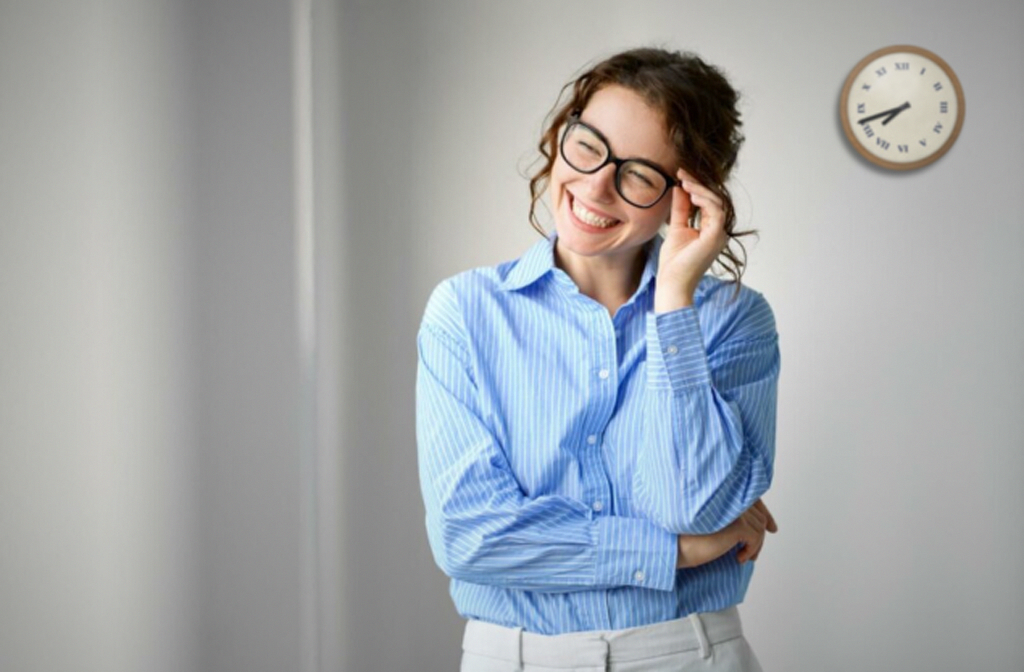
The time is 7:42
